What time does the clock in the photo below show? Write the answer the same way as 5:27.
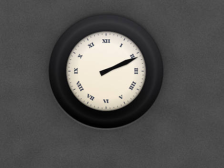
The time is 2:11
